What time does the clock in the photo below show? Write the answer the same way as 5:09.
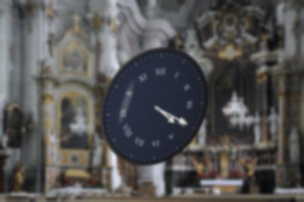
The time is 4:20
